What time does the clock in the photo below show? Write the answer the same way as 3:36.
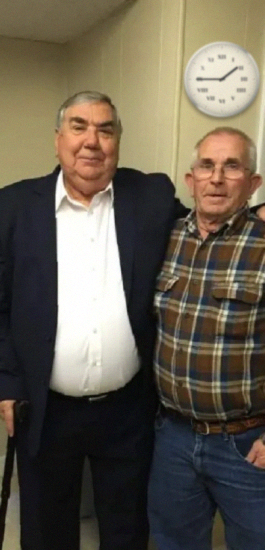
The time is 1:45
